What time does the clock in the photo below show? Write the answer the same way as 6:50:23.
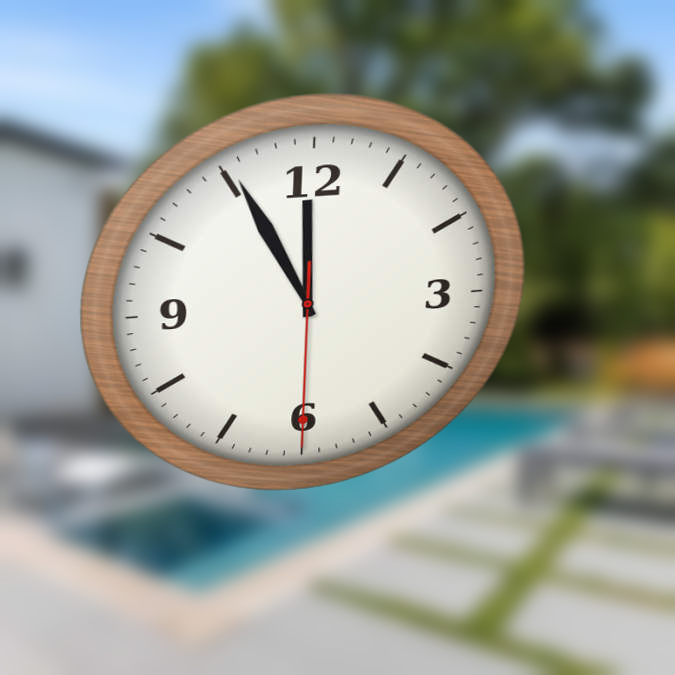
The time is 11:55:30
